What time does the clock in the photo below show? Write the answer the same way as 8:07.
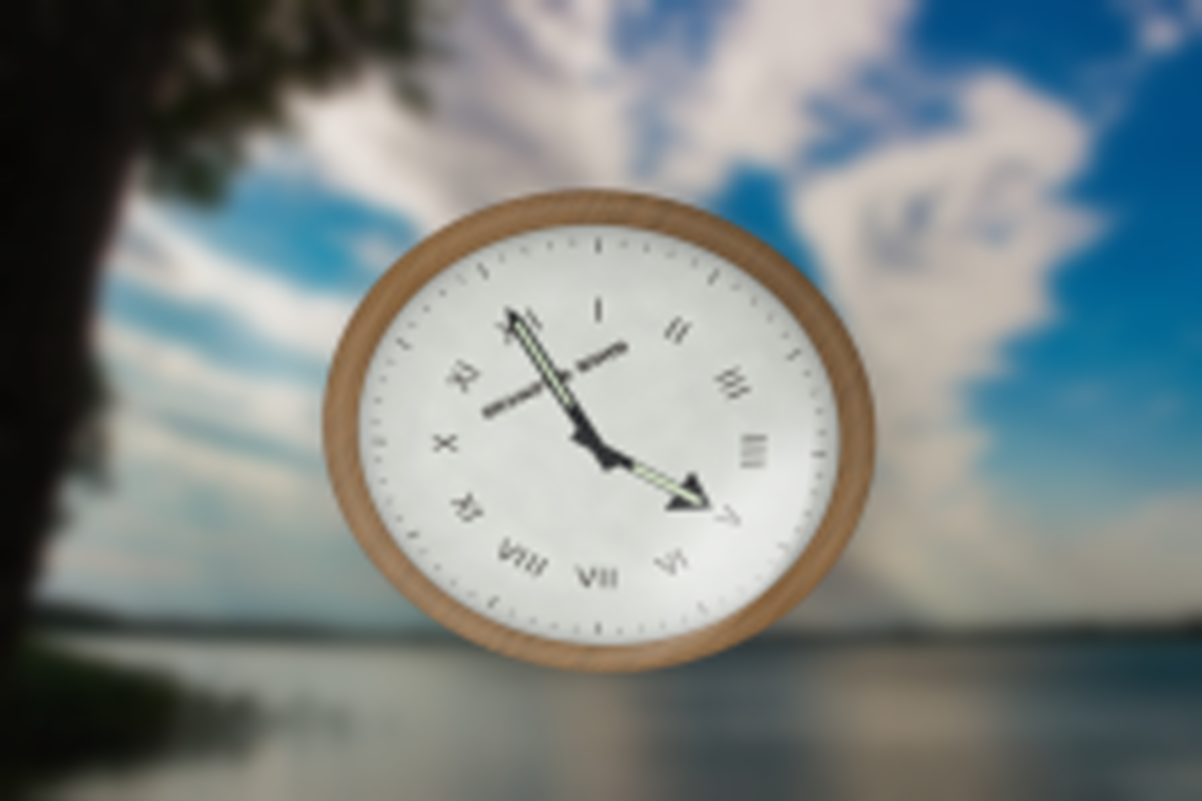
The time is 5:00
